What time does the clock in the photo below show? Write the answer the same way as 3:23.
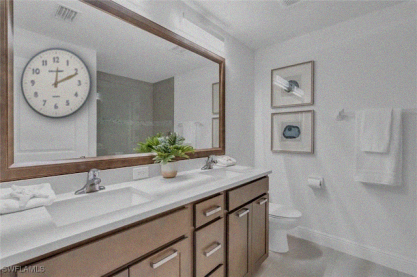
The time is 12:11
